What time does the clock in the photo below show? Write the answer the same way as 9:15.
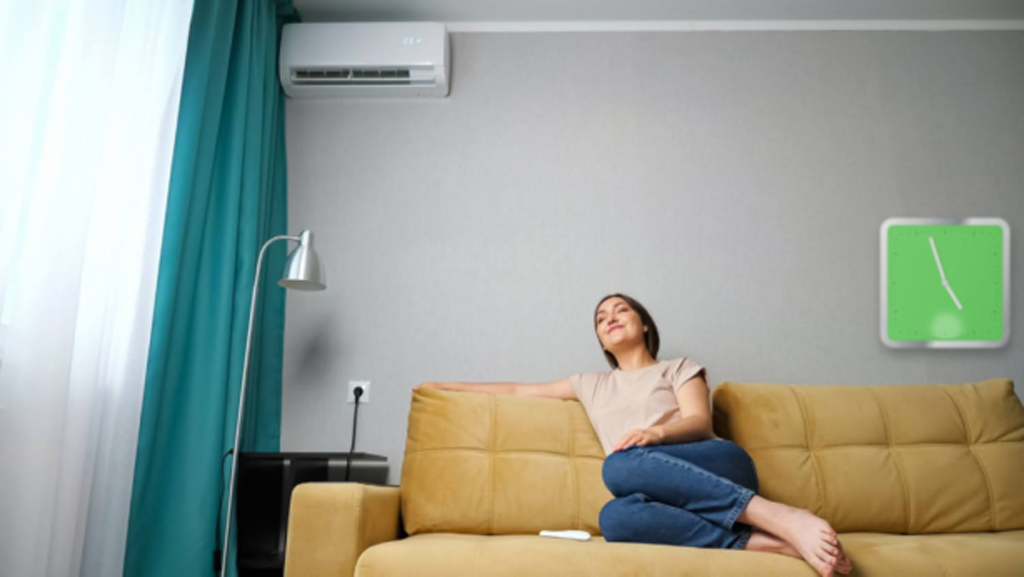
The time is 4:57
